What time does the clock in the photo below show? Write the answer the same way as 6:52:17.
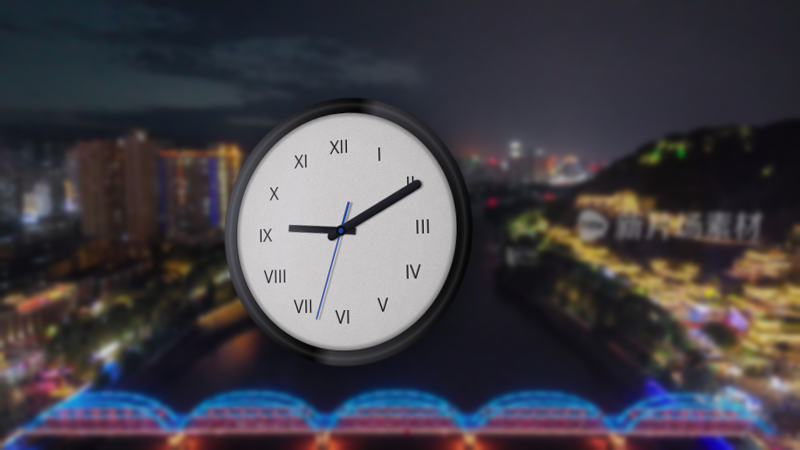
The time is 9:10:33
